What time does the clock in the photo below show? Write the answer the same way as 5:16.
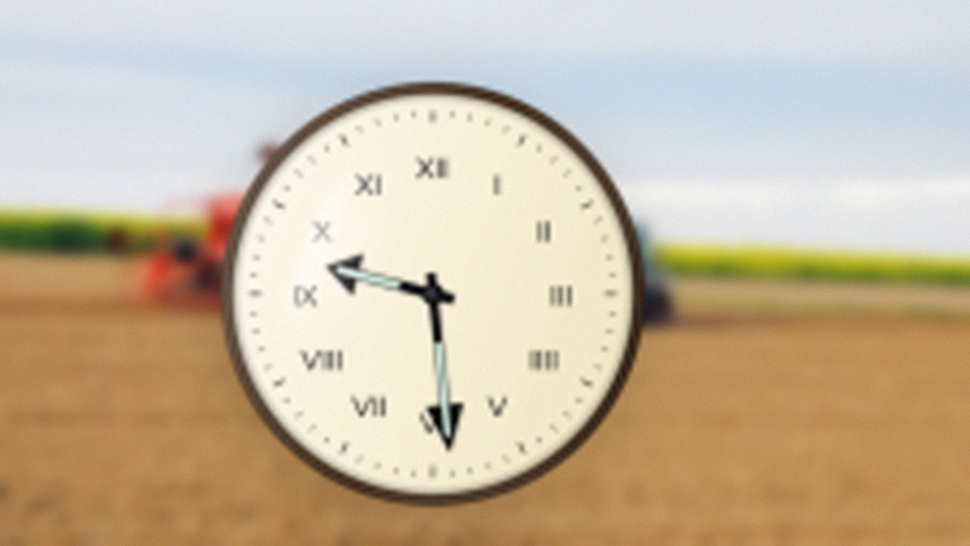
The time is 9:29
